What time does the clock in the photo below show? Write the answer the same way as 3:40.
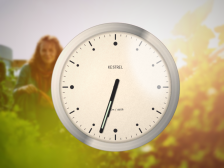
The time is 6:33
